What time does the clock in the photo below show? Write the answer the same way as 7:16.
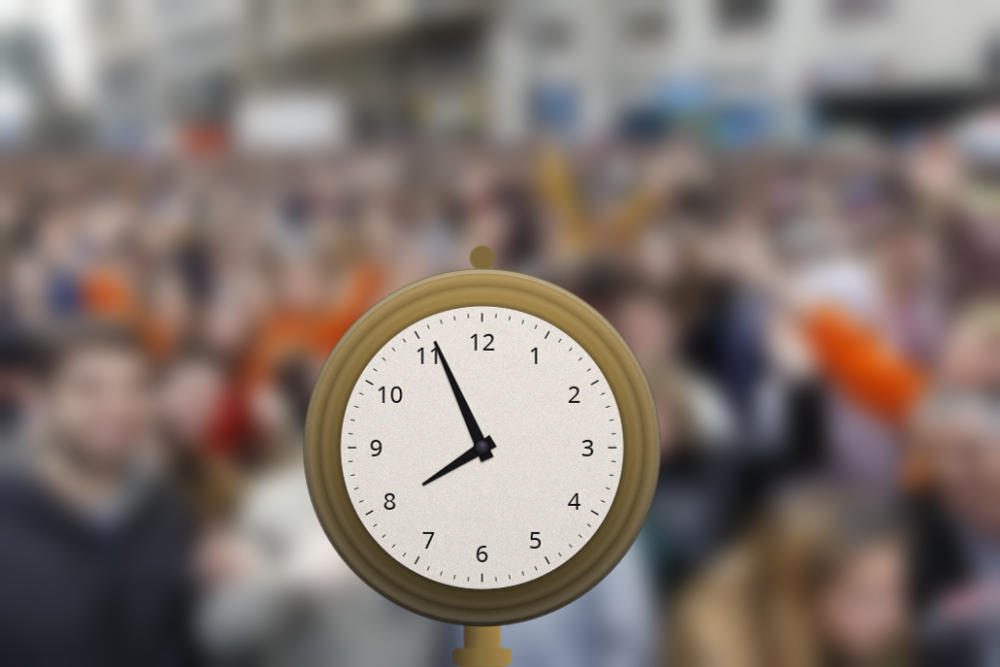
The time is 7:56
